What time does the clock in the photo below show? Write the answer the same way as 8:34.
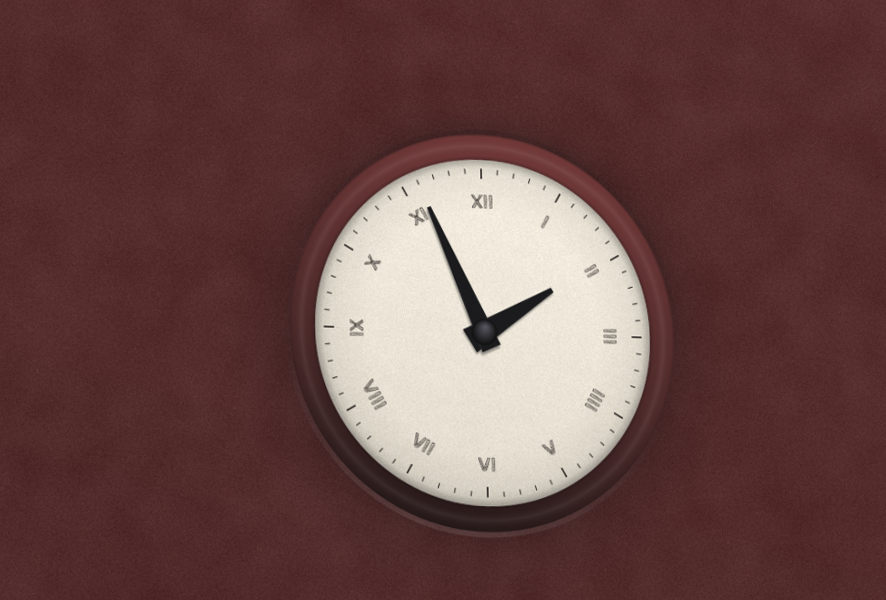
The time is 1:56
